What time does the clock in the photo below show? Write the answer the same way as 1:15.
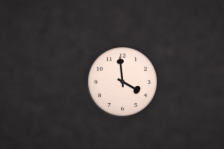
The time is 3:59
